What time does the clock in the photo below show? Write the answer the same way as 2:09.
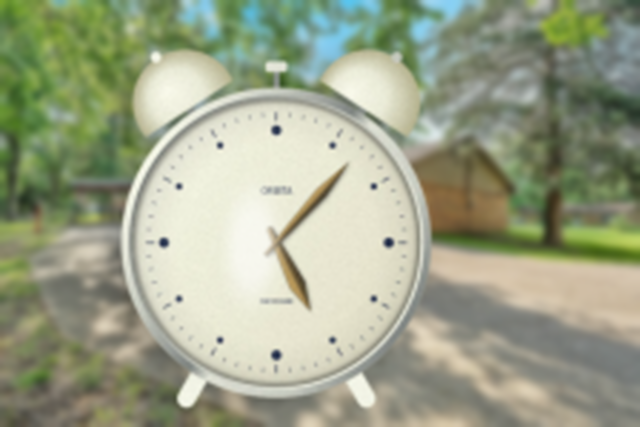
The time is 5:07
